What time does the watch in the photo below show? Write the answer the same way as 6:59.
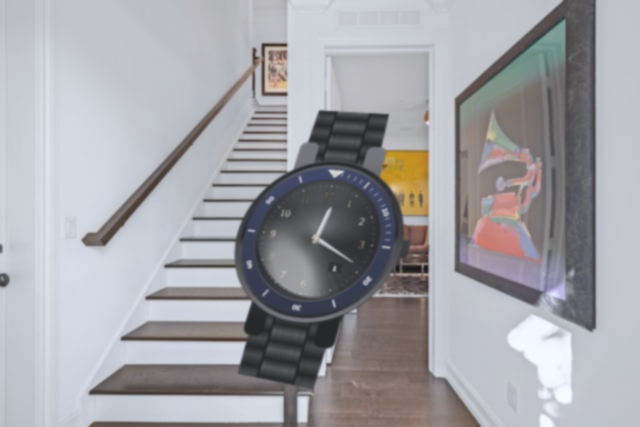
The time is 12:19
